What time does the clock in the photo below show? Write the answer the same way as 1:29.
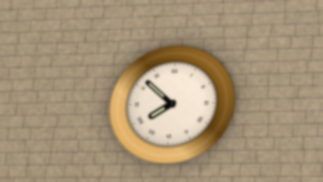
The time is 7:52
